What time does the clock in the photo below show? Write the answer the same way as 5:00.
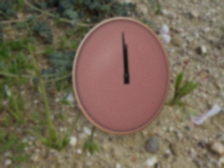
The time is 11:59
